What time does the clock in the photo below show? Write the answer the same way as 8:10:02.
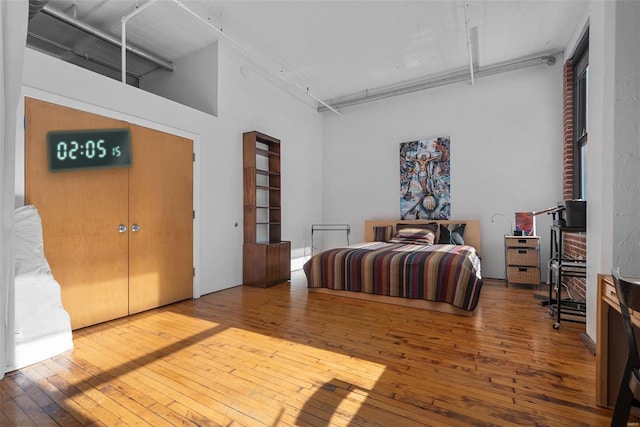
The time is 2:05:15
